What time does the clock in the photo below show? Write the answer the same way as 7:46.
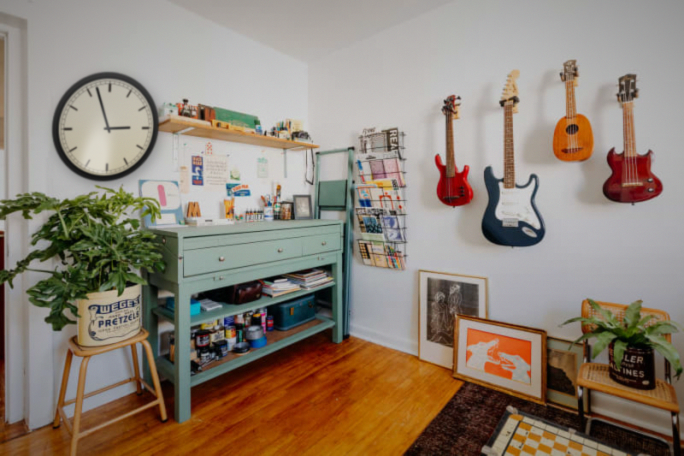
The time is 2:57
